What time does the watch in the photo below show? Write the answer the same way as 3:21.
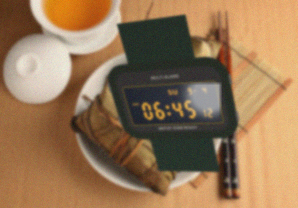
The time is 6:45
